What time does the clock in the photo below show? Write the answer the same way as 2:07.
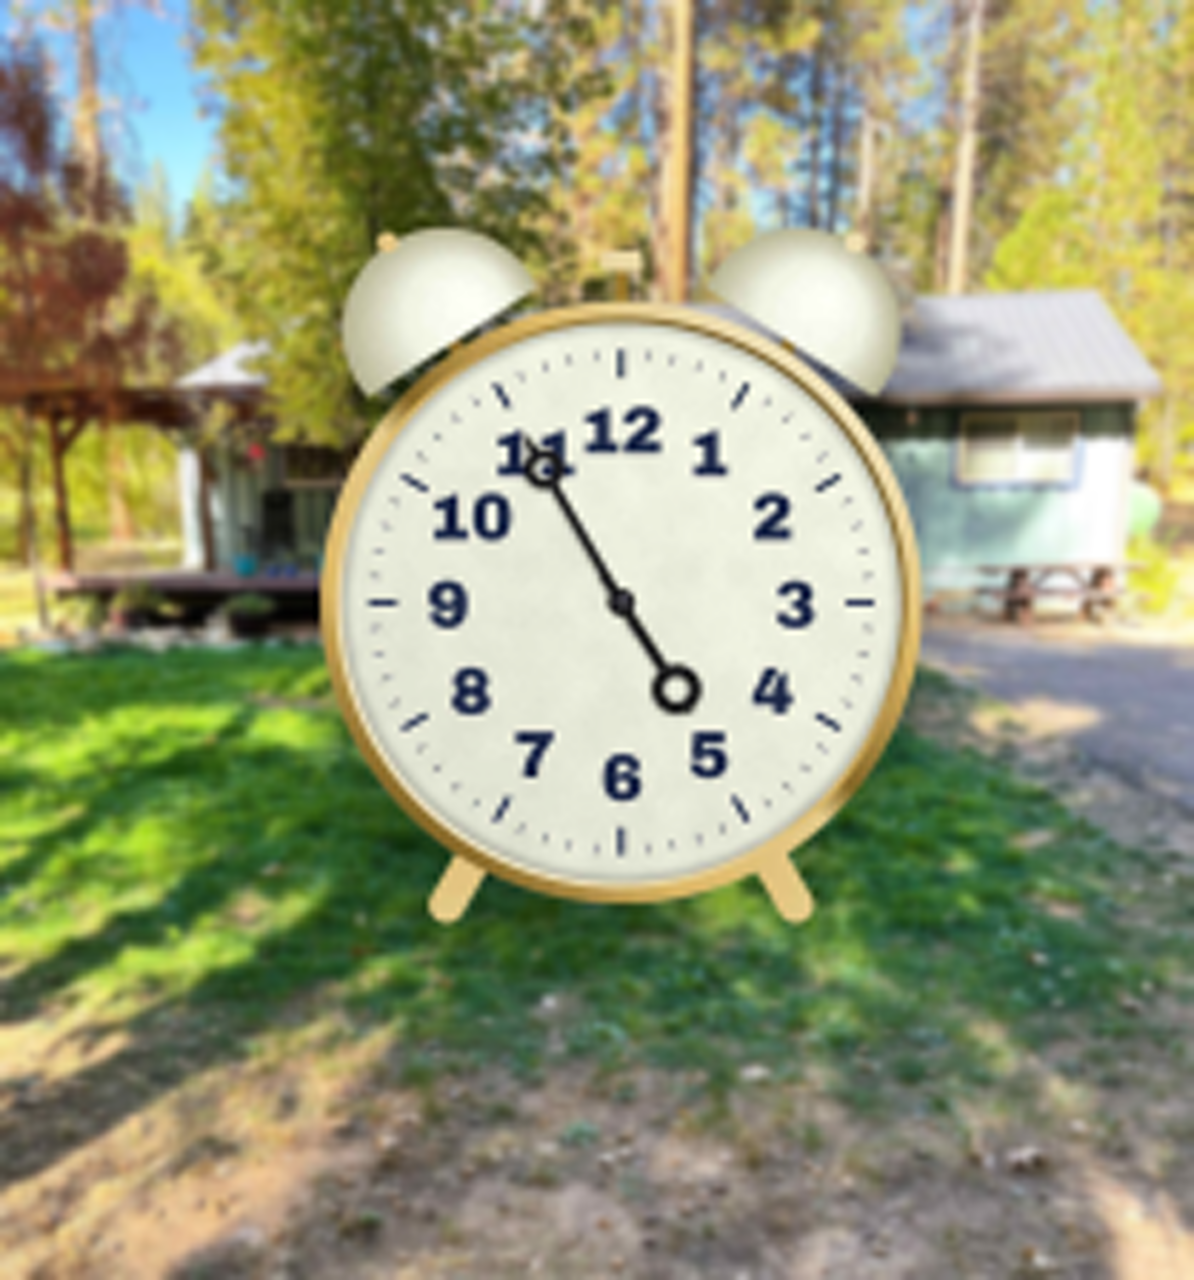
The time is 4:55
